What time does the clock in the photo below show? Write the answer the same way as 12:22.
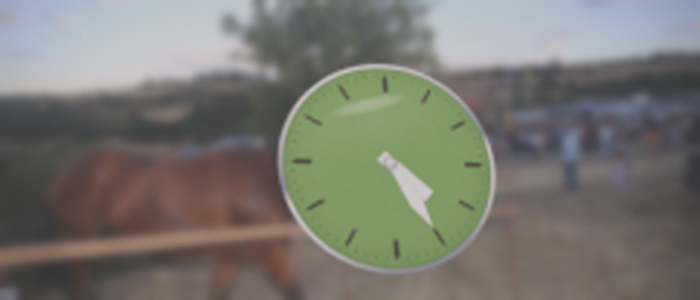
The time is 4:25
